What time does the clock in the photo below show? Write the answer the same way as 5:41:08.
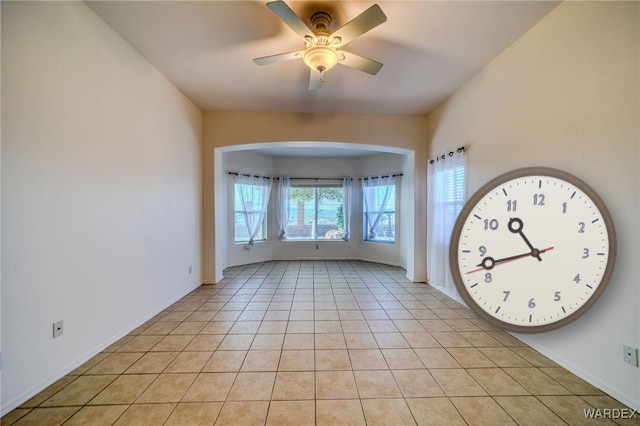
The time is 10:42:42
